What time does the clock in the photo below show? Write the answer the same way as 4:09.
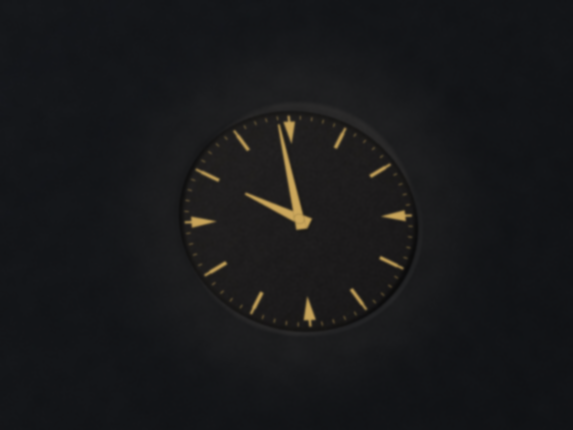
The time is 9:59
